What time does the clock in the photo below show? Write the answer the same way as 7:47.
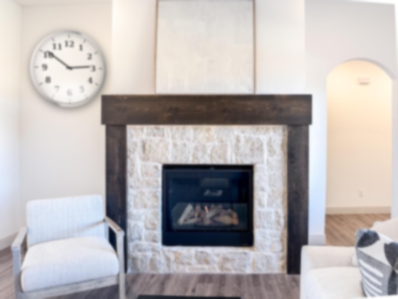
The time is 2:51
